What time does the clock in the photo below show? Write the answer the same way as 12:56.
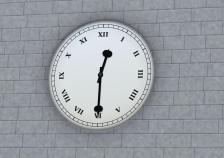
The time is 12:30
